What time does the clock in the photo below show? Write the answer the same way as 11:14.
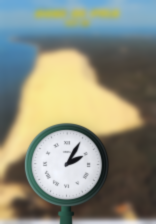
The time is 2:05
